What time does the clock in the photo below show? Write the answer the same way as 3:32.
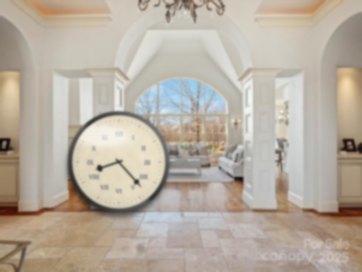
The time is 8:23
